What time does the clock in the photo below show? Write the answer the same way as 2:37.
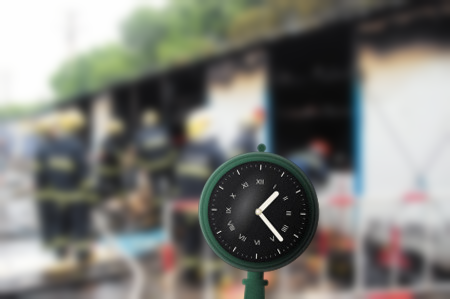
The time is 1:23
